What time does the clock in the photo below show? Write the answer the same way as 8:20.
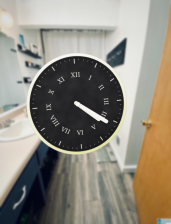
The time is 4:21
